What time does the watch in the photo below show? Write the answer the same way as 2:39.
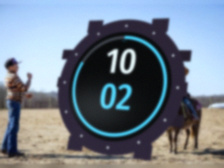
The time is 10:02
